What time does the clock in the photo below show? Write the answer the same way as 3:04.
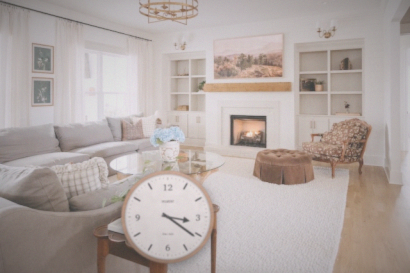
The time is 3:21
